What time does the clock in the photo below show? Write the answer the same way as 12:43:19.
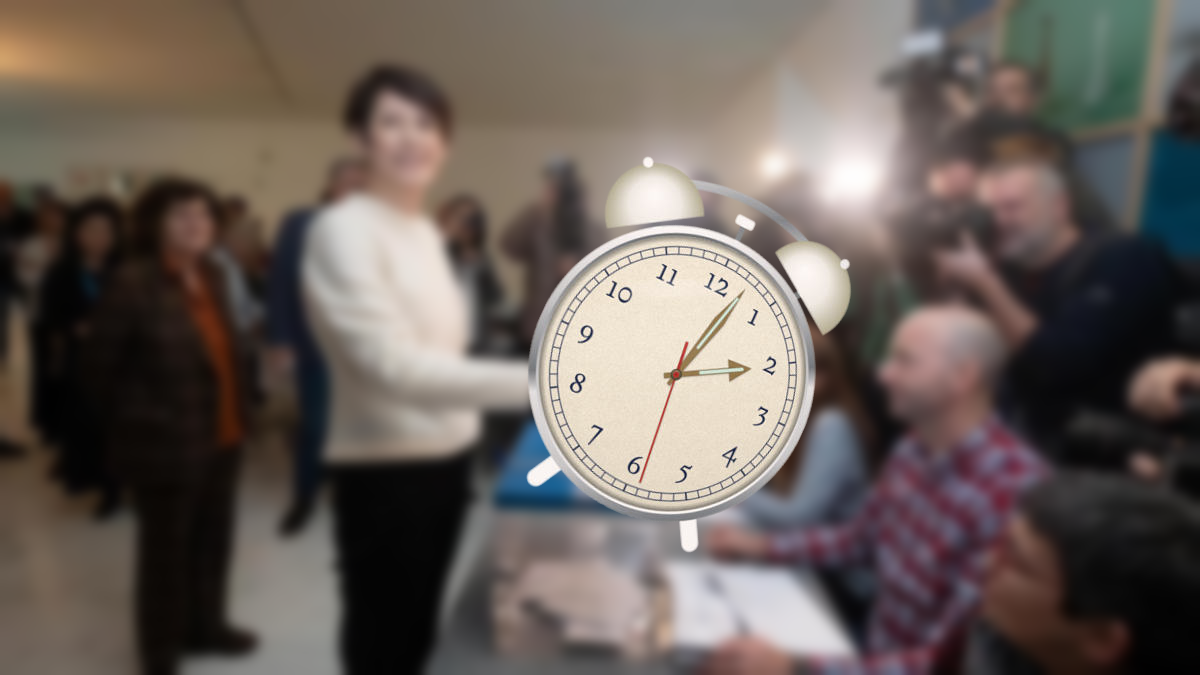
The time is 2:02:29
